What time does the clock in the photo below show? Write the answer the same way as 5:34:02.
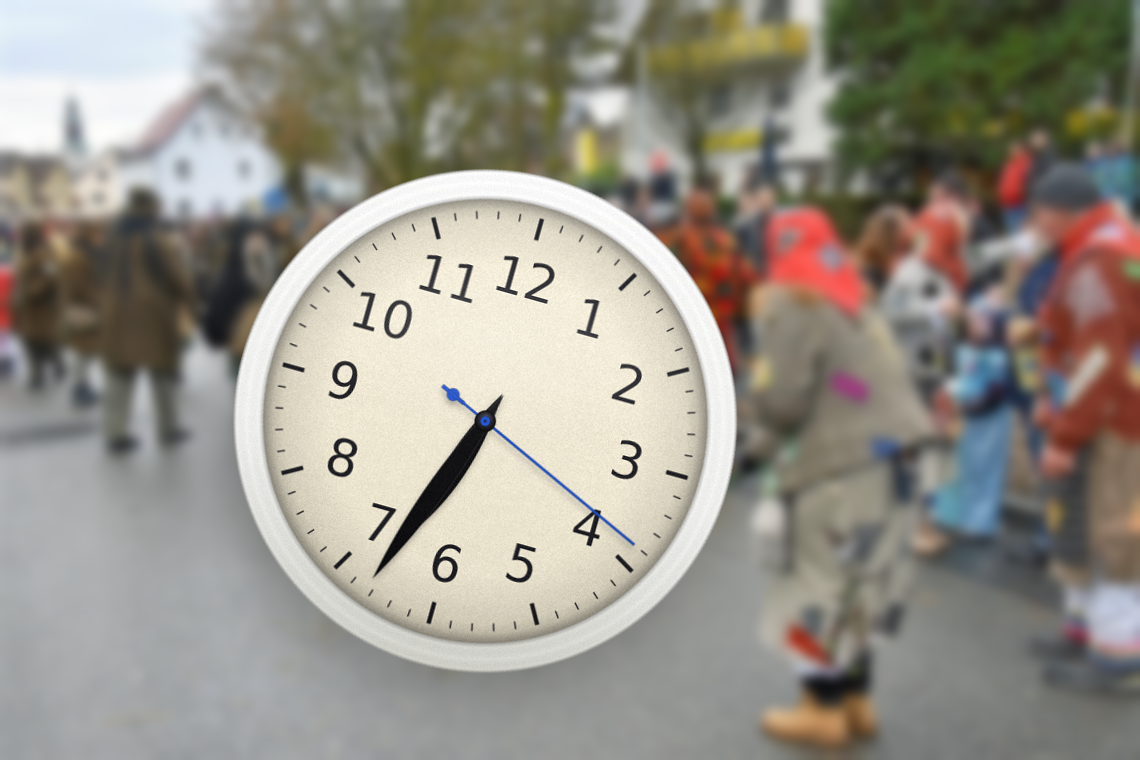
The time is 6:33:19
